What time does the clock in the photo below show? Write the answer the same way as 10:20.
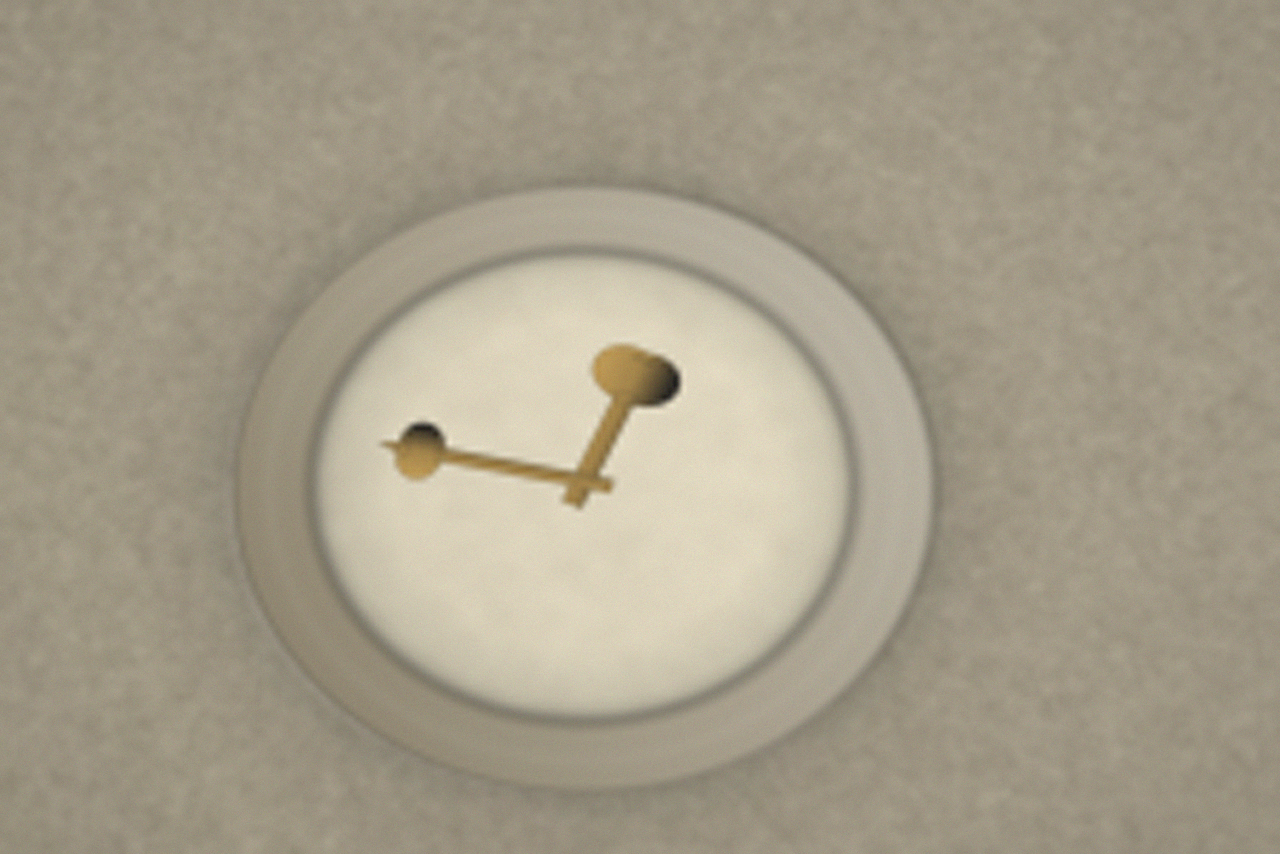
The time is 12:47
